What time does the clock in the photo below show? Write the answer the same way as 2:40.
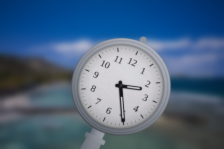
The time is 2:25
